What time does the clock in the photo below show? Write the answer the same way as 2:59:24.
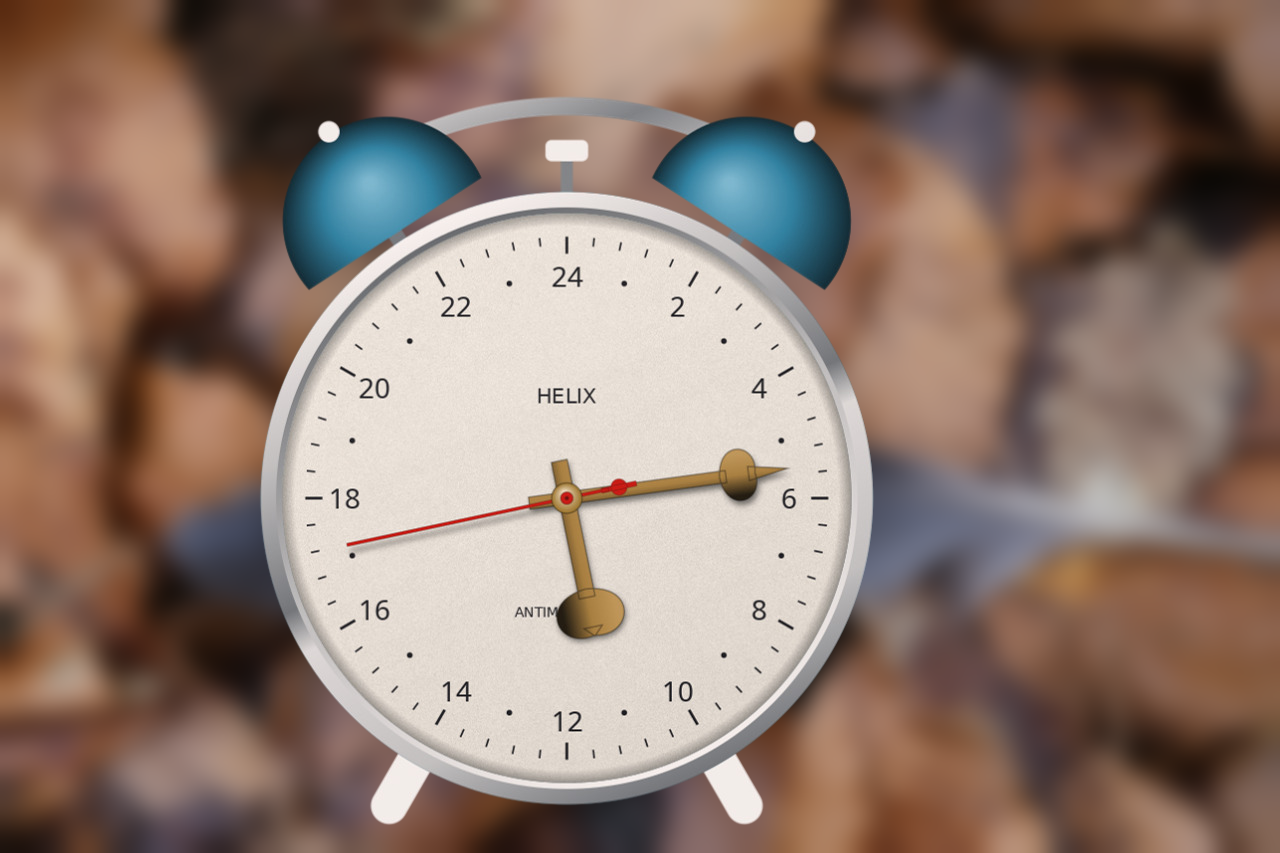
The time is 11:13:43
